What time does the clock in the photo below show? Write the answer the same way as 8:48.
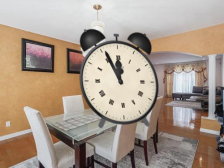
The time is 11:56
